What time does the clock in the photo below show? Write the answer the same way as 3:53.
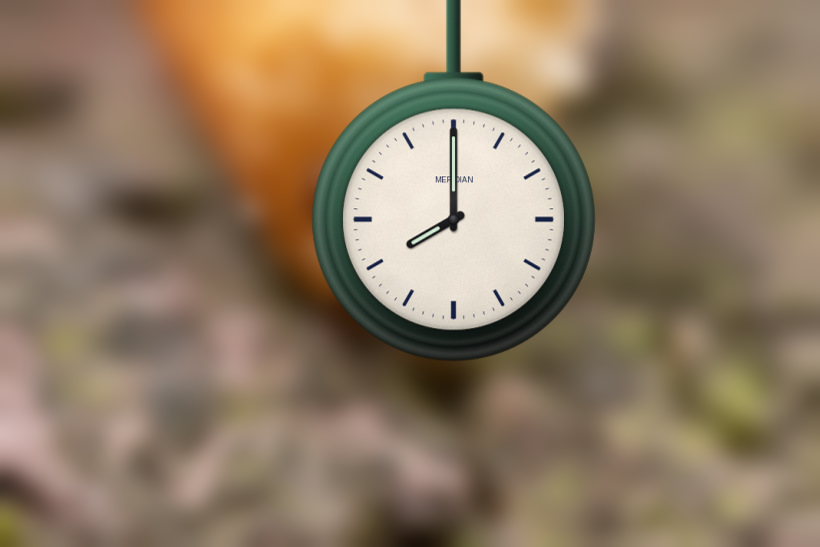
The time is 8:00
